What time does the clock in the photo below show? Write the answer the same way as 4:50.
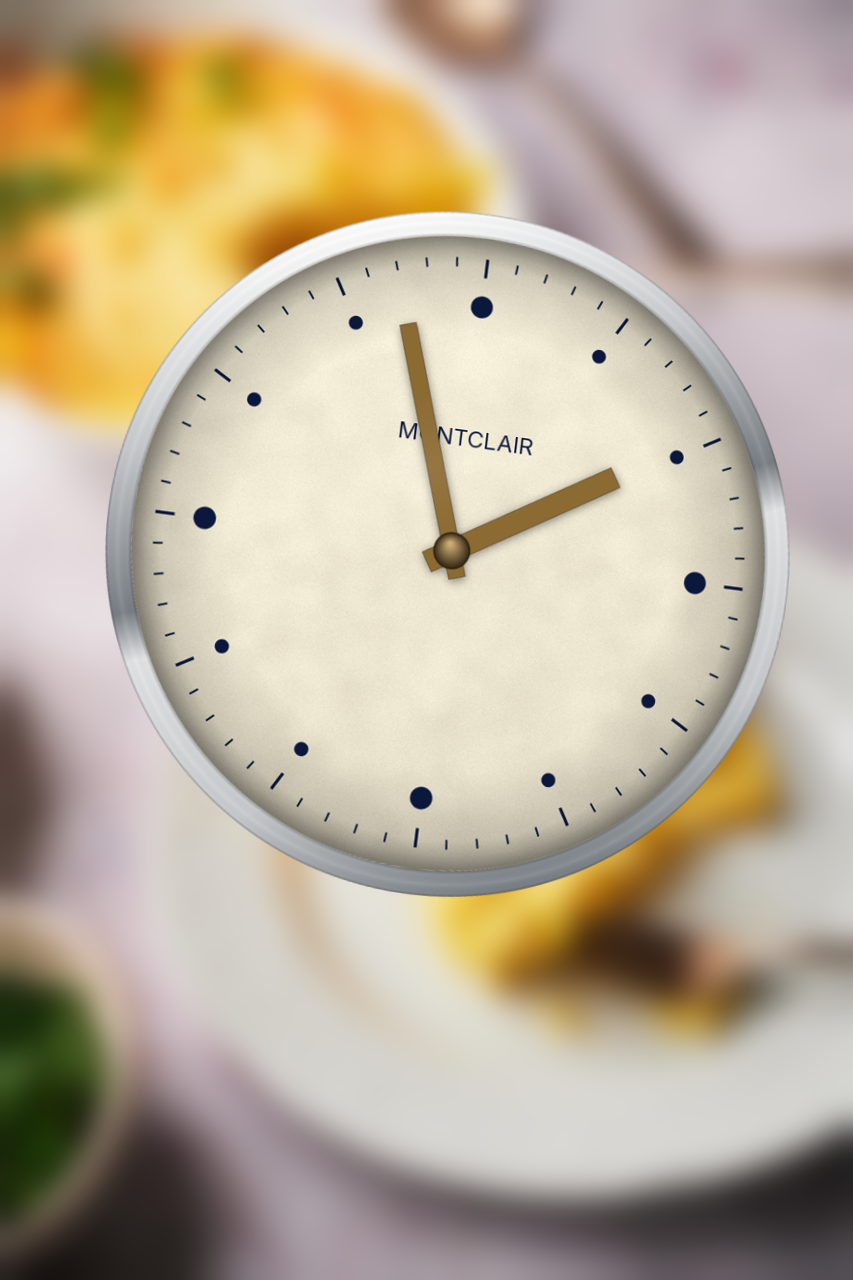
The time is 1:57
